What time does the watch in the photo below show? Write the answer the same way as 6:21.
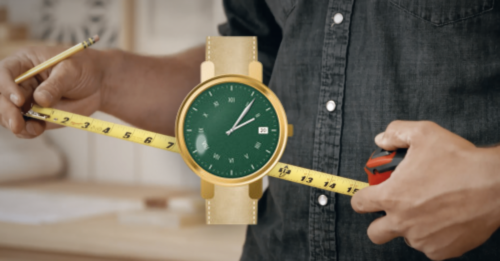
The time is 2:06
